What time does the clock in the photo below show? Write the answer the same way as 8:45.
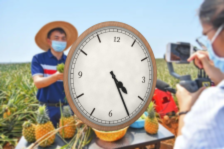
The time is 4:25
